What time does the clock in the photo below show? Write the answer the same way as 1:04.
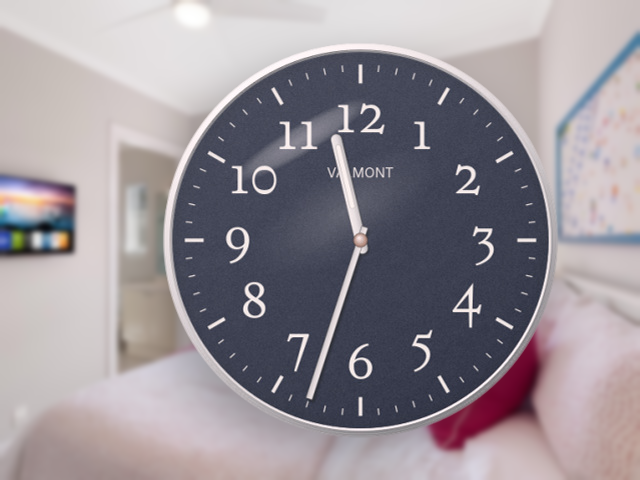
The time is 11:33
